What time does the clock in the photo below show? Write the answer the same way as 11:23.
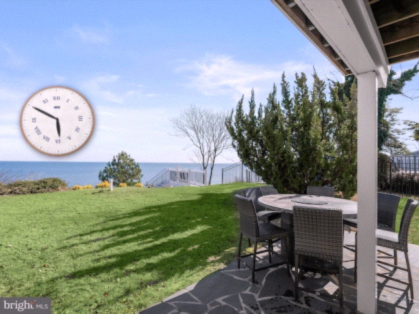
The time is 5:50
